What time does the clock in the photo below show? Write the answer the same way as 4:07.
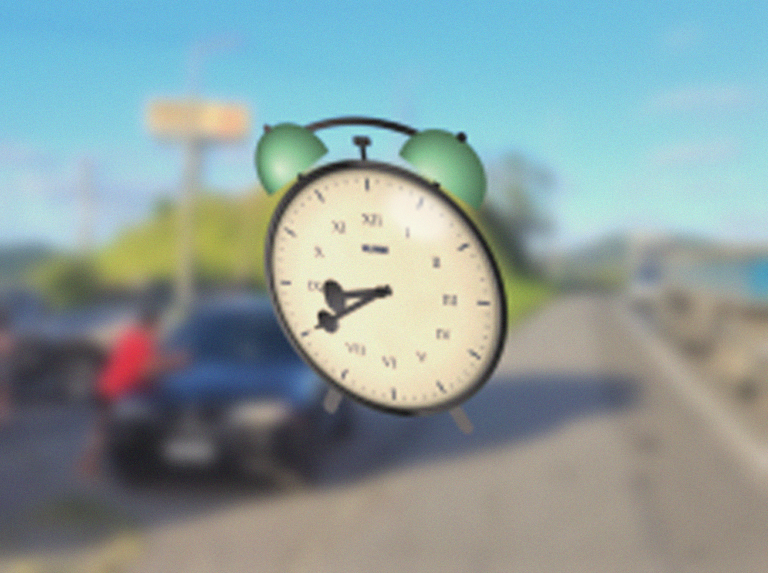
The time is 8:40
